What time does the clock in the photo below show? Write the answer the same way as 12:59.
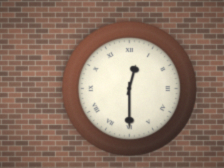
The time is 12:30
